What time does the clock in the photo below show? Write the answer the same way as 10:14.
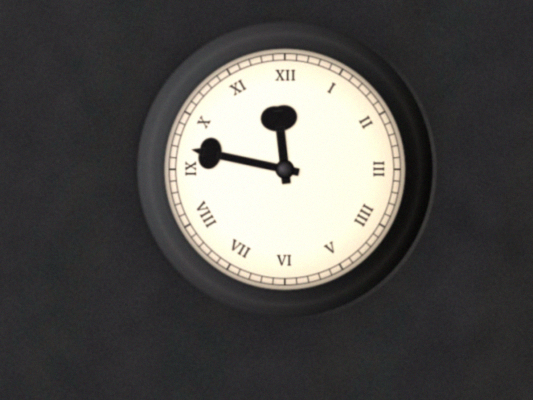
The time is 11:47
